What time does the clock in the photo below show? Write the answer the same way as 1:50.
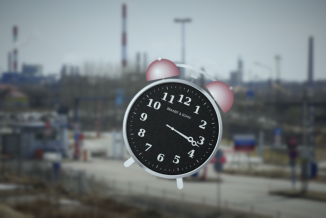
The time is 3:17
